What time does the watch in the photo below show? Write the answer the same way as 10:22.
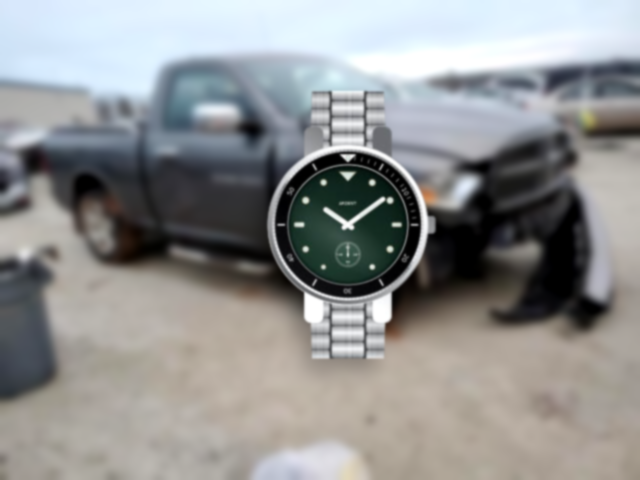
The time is 10:09
